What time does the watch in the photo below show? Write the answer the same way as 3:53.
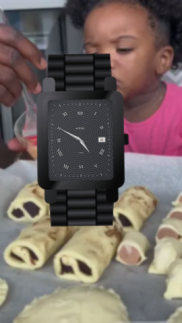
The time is 4:50
